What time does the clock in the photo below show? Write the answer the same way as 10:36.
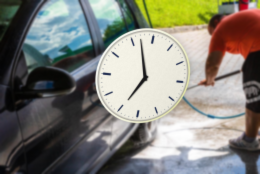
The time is 6:57
